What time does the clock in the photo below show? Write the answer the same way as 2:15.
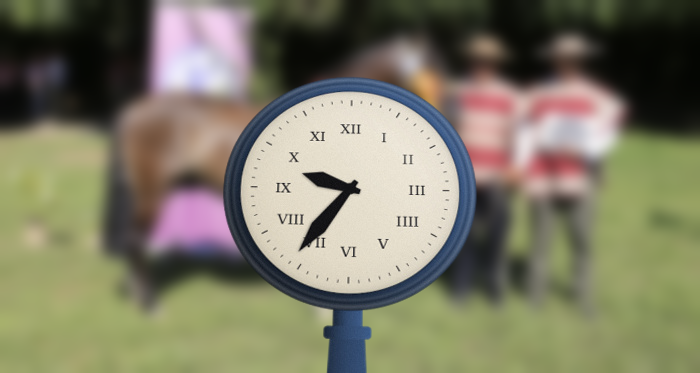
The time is 9:36
